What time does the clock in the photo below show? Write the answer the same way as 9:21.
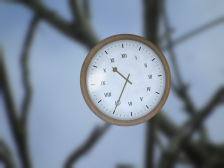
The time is 10:35
